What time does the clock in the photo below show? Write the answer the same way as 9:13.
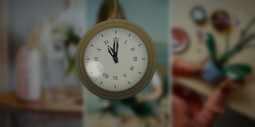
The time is 11:00
